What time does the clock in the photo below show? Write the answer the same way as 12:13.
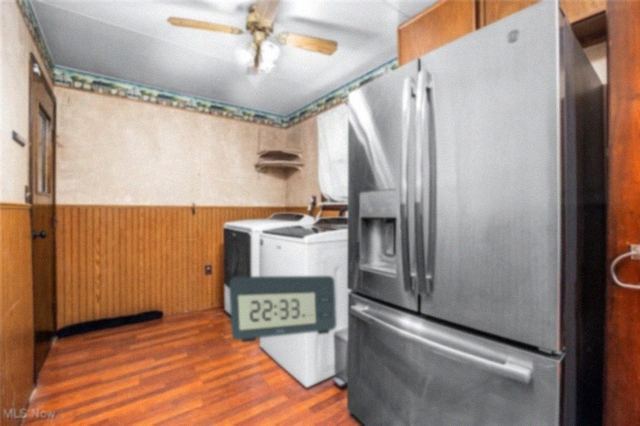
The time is 22:33
